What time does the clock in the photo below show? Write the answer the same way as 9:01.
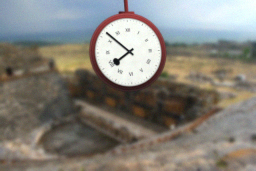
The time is 7:52
